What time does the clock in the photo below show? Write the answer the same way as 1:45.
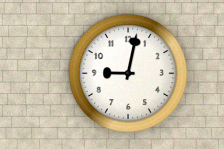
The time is 9:02
